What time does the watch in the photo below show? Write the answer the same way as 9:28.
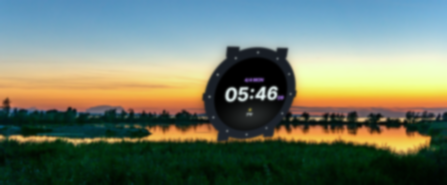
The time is 5:46
